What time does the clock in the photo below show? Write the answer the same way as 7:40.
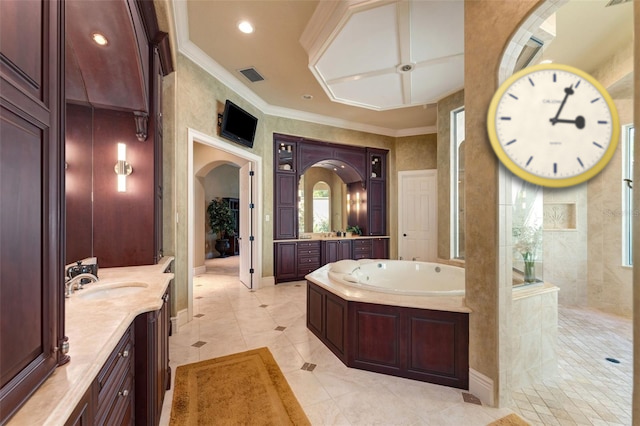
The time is 3:04
